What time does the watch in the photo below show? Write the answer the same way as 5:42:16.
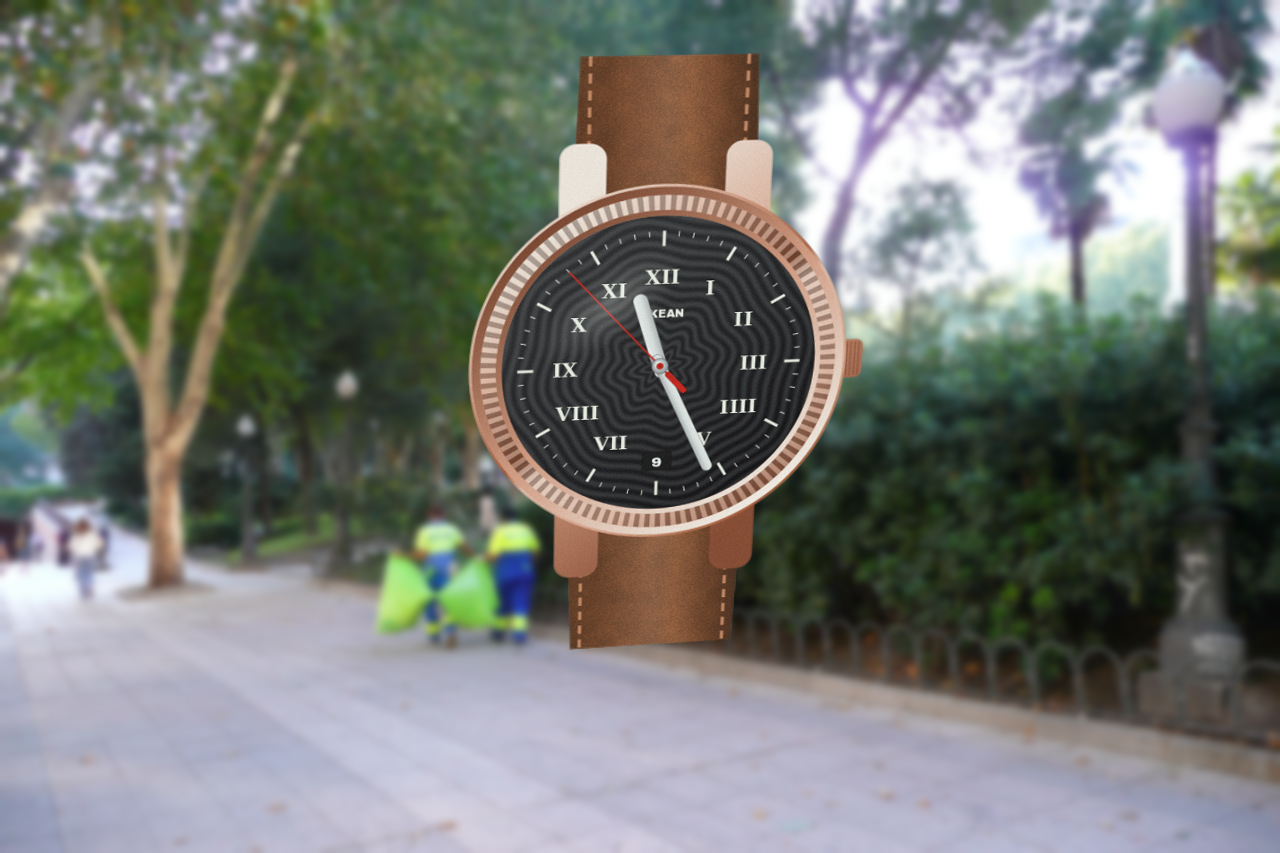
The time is 11:25:53
